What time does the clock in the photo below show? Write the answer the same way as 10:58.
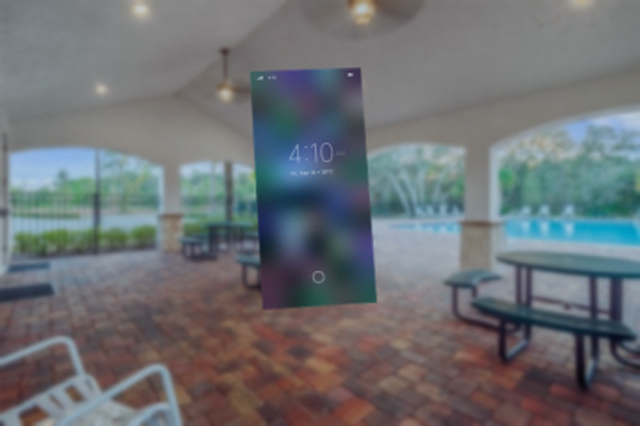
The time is 4:10
